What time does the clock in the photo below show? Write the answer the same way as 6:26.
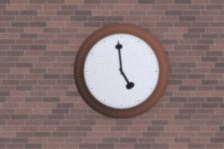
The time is 4:59
